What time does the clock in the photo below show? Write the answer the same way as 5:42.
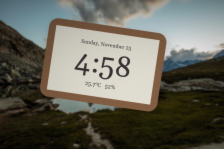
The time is 4:58
